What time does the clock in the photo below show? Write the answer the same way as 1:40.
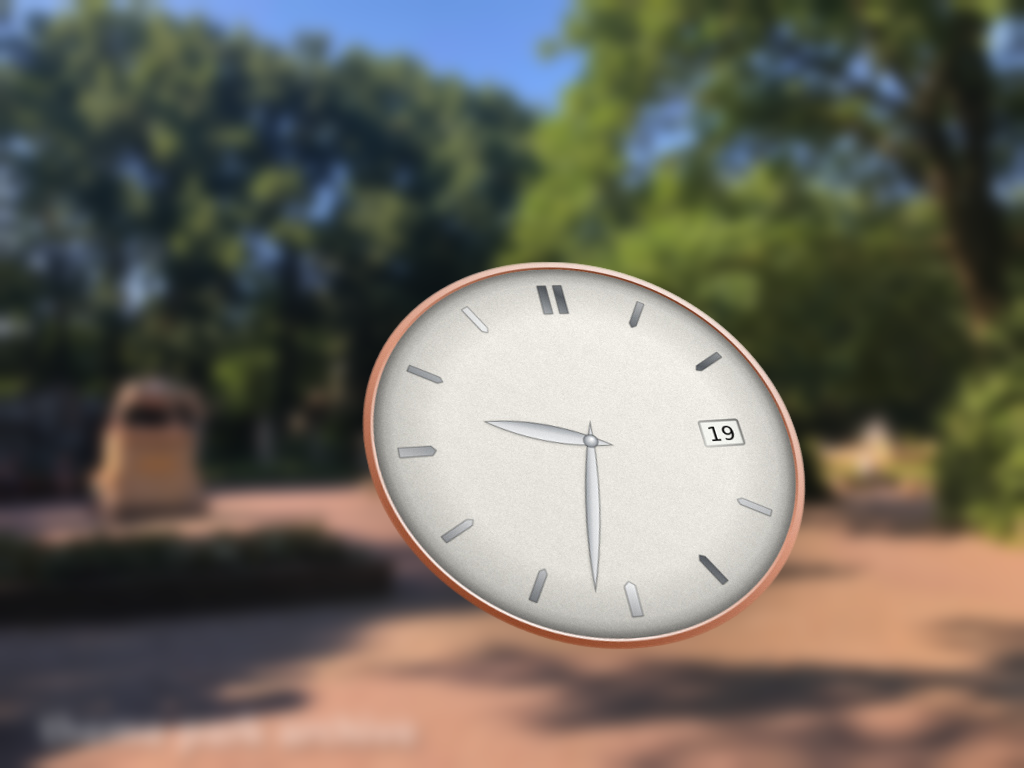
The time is 9:32
